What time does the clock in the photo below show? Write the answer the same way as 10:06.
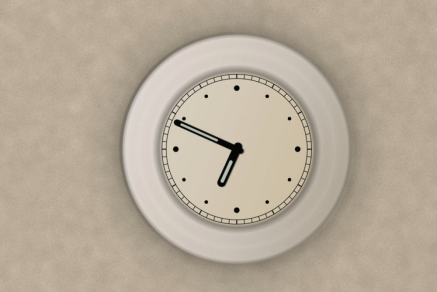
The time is 6:49
